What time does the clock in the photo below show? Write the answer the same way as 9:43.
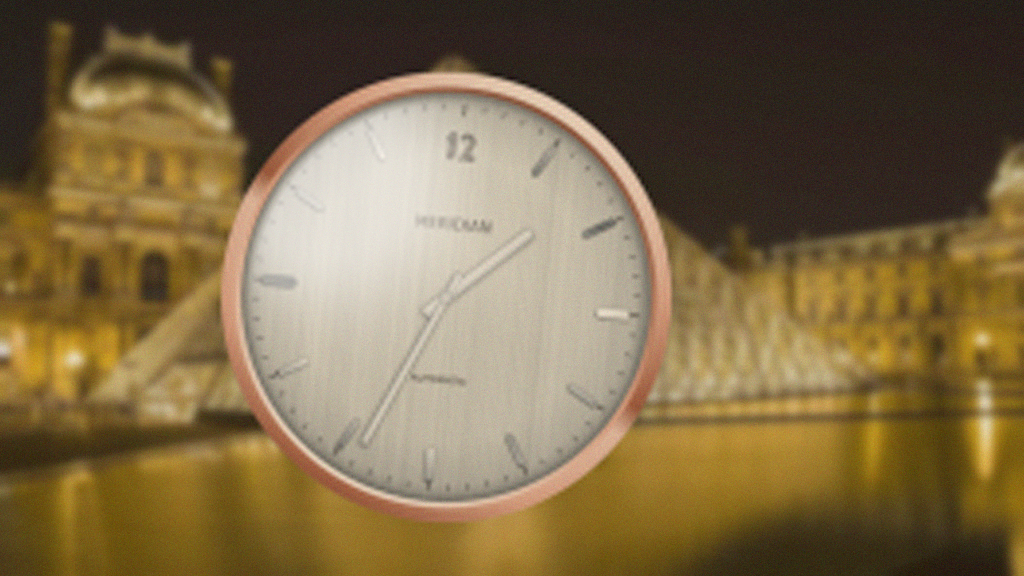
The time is 1:34
